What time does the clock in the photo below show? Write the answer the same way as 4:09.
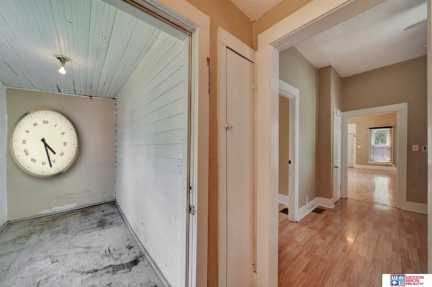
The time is 4:27
